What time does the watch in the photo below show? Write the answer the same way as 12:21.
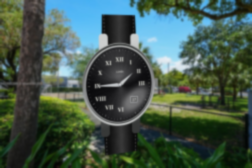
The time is 1:45
